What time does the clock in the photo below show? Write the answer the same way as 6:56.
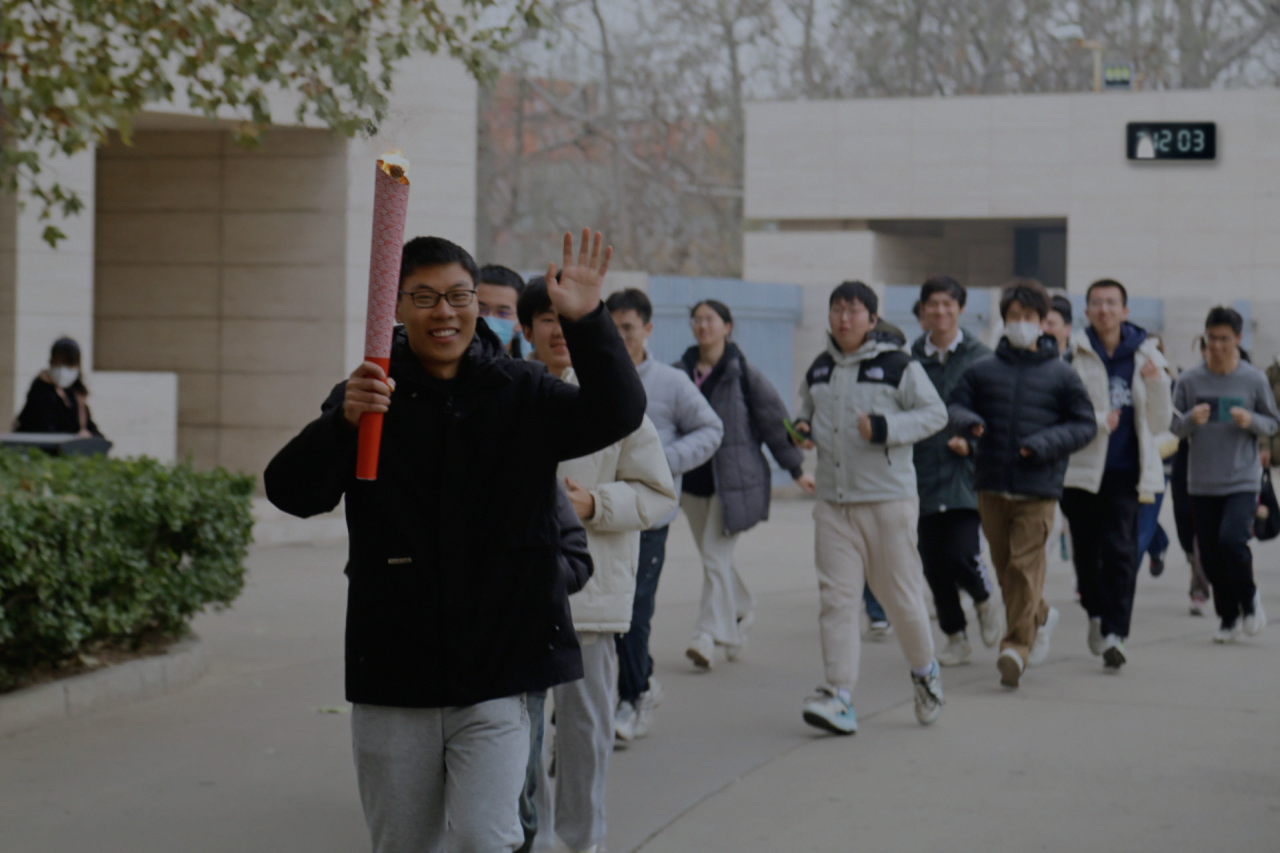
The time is 12:03
